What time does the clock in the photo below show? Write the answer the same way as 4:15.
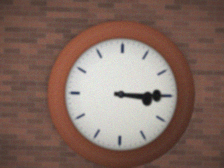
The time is 3:15
